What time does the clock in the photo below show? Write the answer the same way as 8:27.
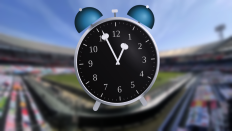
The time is 12:56
